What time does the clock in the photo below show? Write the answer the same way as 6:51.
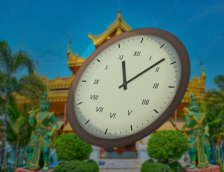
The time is 11:08
